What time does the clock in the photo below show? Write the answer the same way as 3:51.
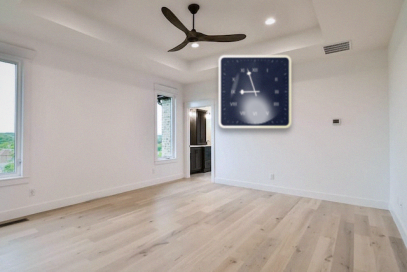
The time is 8:57
